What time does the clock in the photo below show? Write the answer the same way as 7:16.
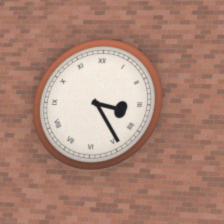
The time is 3:24
